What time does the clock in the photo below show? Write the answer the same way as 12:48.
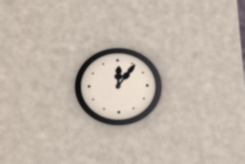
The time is 12:06
